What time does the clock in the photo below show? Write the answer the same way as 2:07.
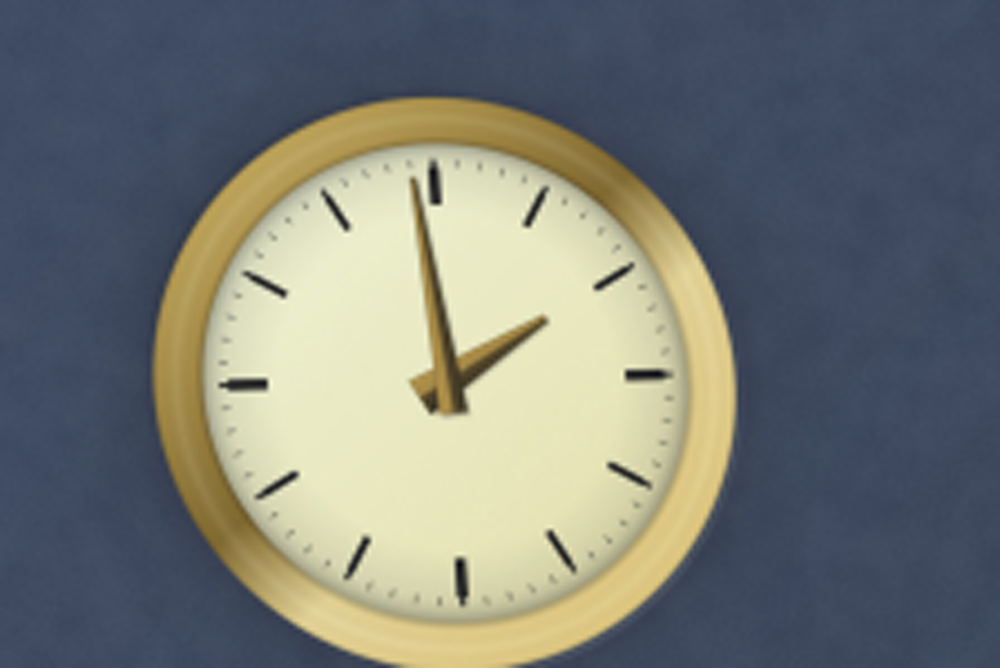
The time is 1:59
